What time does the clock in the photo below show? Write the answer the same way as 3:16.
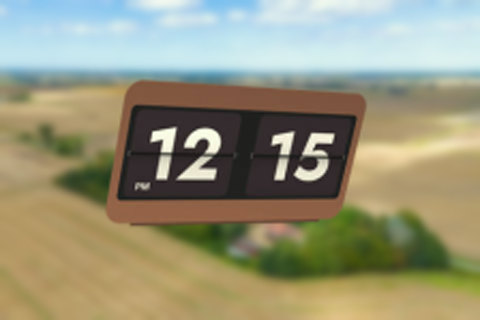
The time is 12:15
